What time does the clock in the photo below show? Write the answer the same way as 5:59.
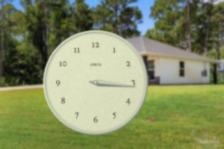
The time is 3:16
